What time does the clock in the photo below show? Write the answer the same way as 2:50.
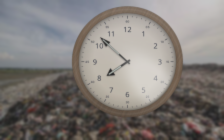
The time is 7:52
